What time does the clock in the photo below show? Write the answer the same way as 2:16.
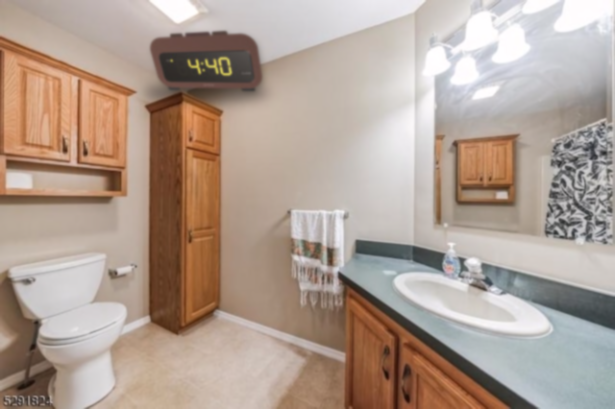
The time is 4:40
